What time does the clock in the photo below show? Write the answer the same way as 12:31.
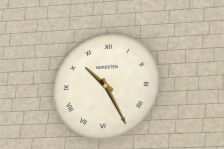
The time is 10:25
